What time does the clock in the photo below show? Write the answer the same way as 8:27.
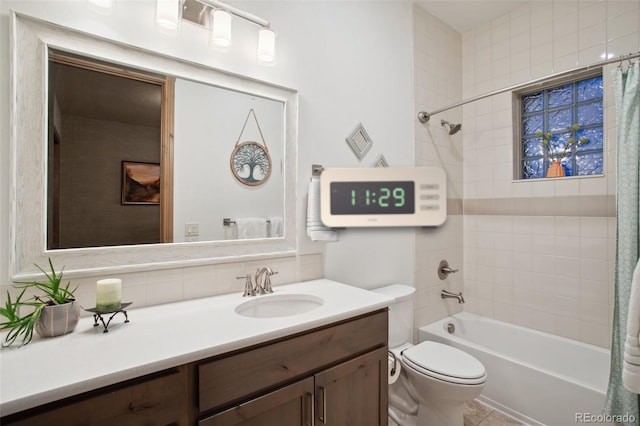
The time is 11:29
